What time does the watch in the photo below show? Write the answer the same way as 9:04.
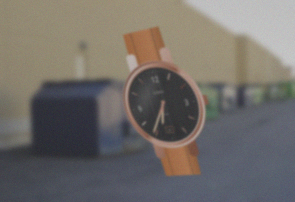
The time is 6:36
